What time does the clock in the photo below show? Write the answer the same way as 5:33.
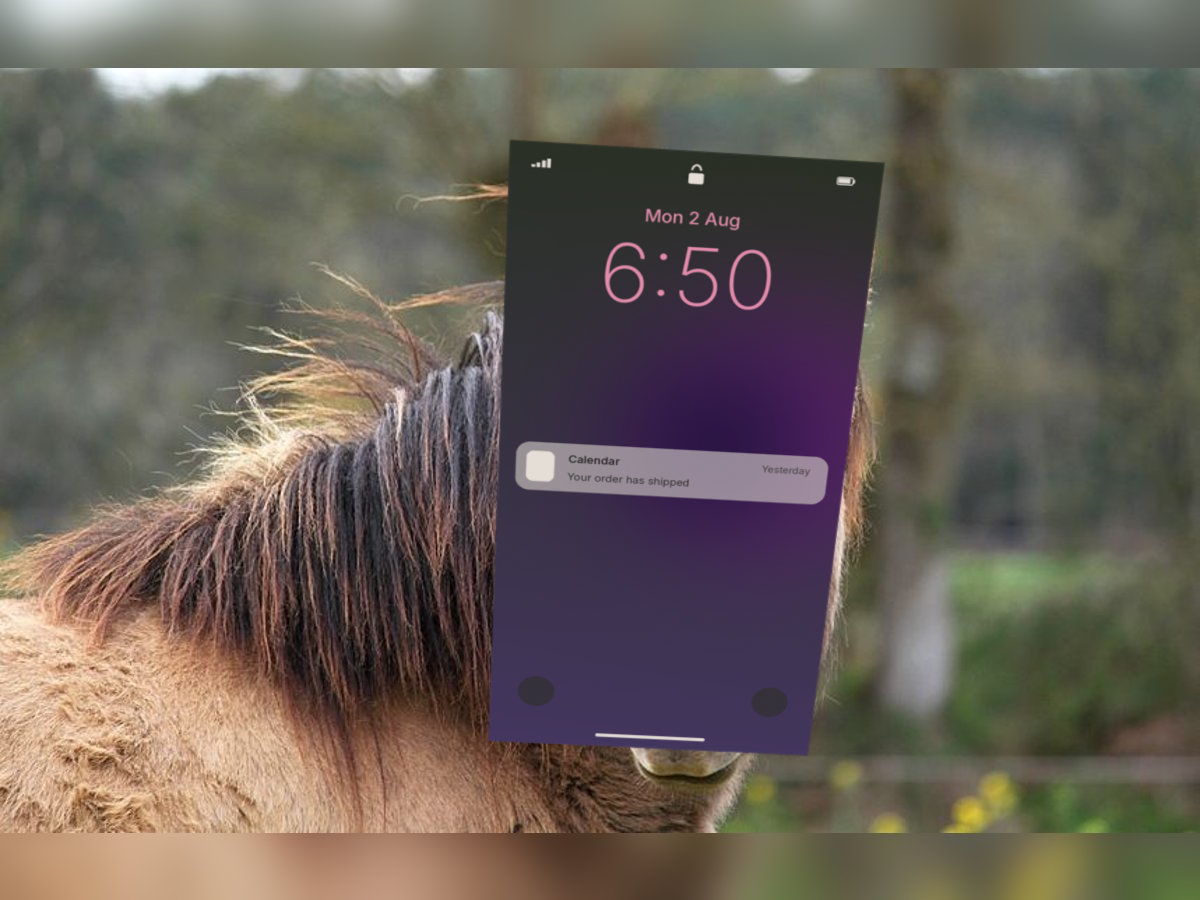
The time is 6:50
